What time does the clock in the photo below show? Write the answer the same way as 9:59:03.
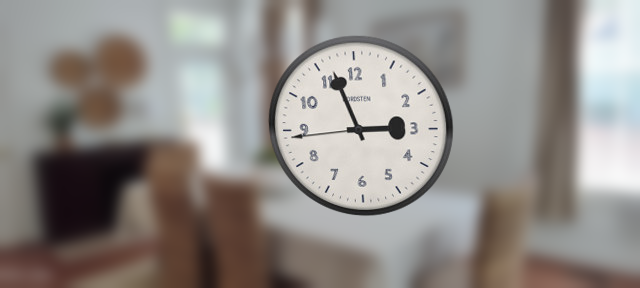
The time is 2:56:44
